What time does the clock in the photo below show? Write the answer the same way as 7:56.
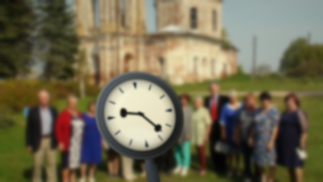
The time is 9:23
